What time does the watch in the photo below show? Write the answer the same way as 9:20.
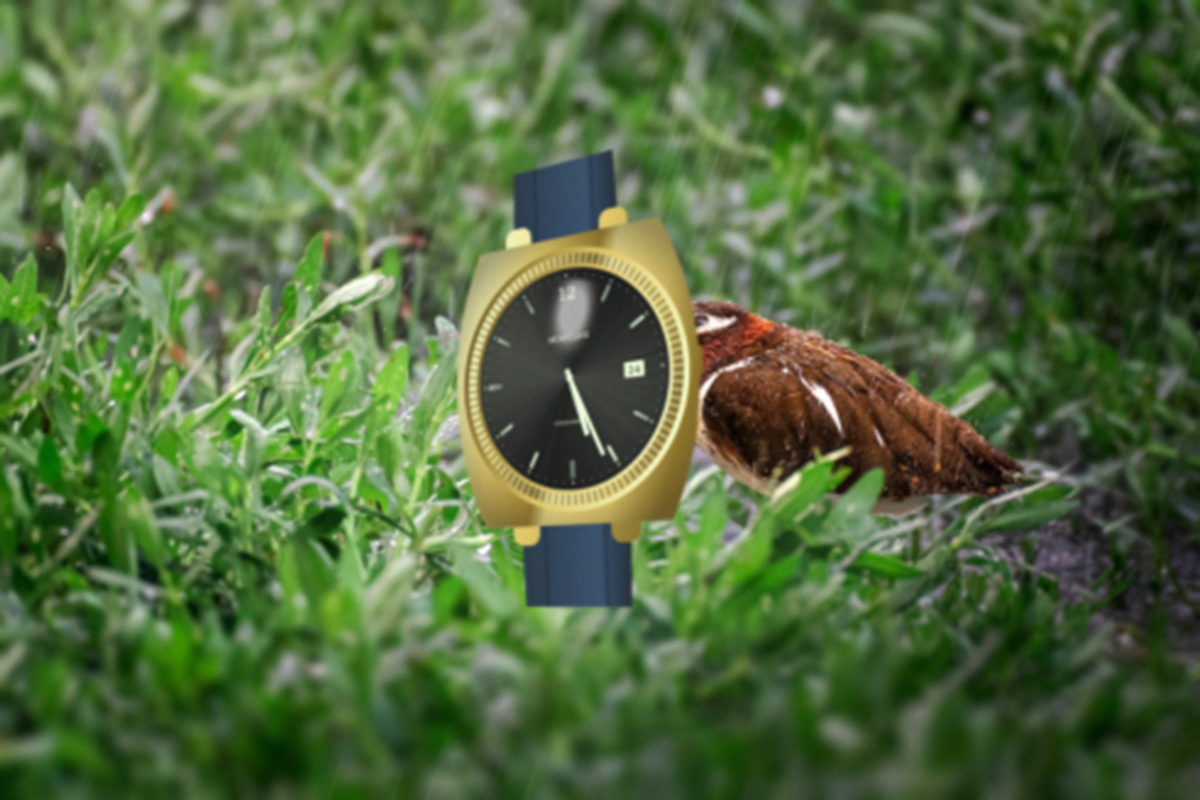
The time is 5:26
